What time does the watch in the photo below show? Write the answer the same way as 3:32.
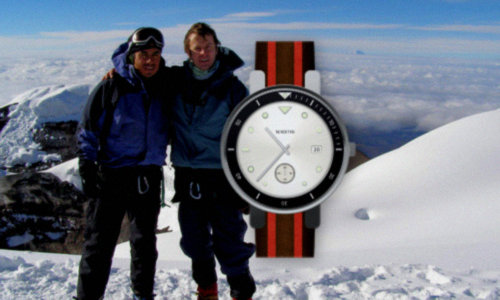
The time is 10:37
